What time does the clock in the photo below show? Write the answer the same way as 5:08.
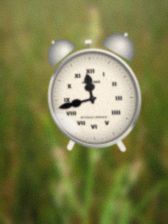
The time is 11:43
